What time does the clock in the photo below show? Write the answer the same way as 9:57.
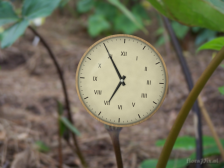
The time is 6:55
